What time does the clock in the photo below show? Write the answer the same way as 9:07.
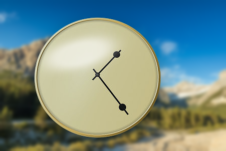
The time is 1:24
